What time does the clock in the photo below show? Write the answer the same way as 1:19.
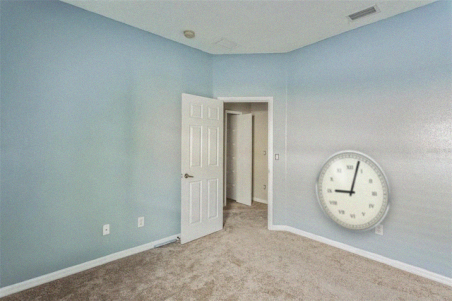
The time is 9:03
